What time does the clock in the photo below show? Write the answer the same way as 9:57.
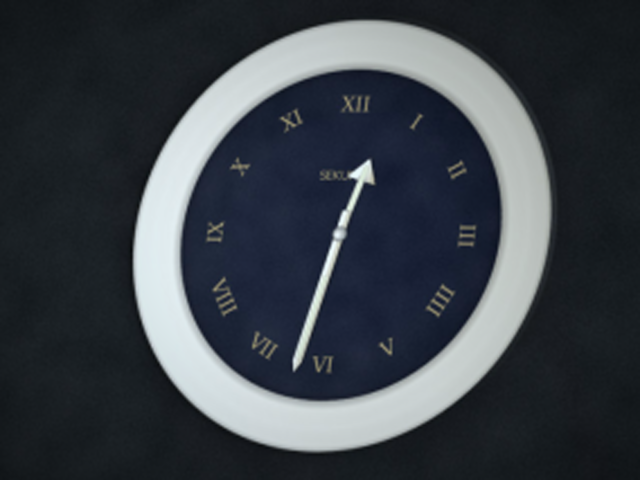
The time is 12:32
